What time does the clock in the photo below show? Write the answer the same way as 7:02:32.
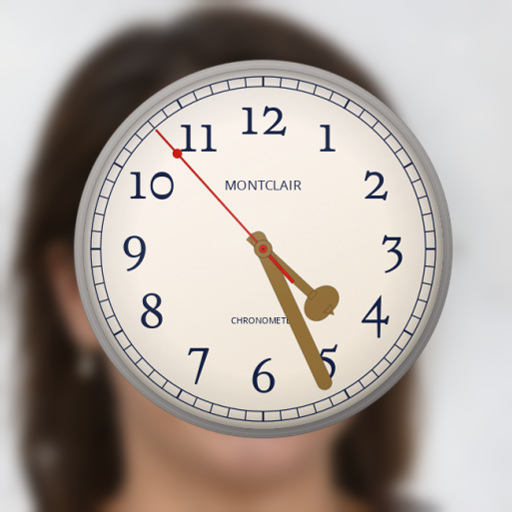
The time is 4:25:53
